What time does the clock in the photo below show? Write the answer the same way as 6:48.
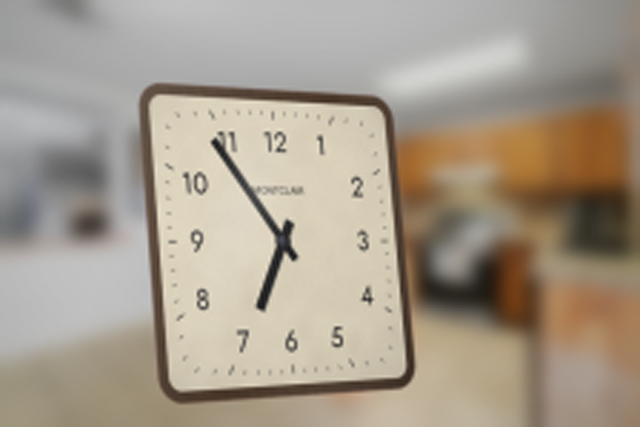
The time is 6:54
